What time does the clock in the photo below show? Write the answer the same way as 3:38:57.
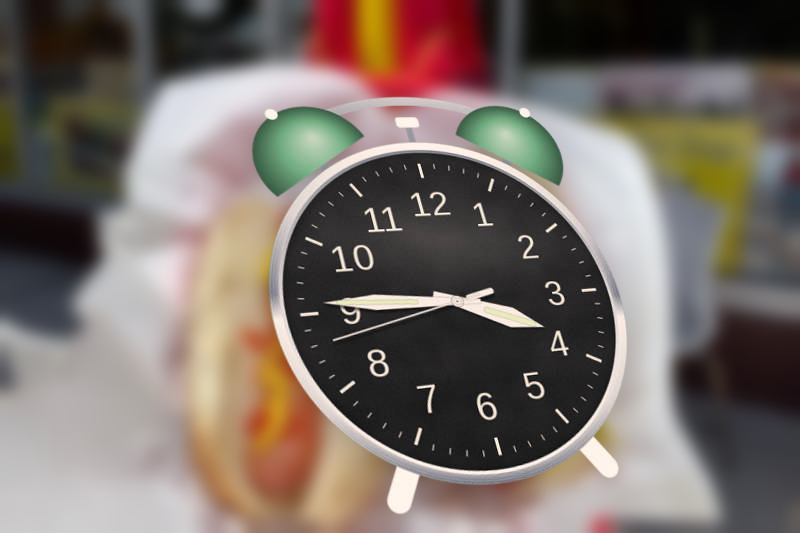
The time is 3:45:43
